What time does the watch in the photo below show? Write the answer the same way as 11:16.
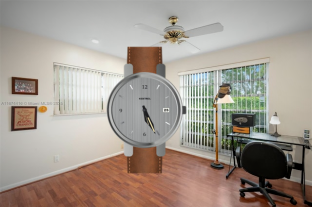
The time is 5:26
